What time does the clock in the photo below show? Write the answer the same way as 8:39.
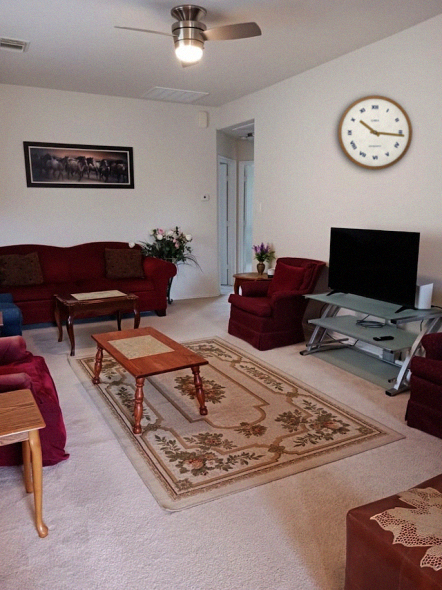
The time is 10:16
